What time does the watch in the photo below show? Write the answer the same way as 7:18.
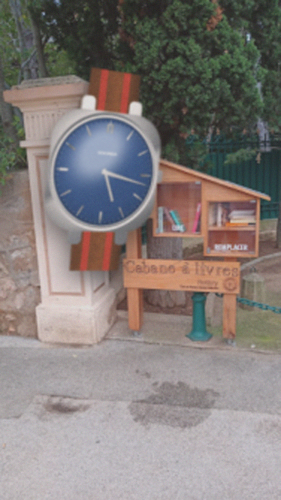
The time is 5:17
